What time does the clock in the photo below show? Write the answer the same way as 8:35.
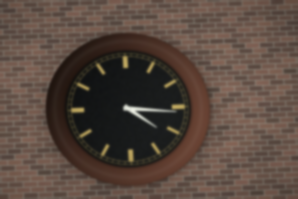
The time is 4:16
